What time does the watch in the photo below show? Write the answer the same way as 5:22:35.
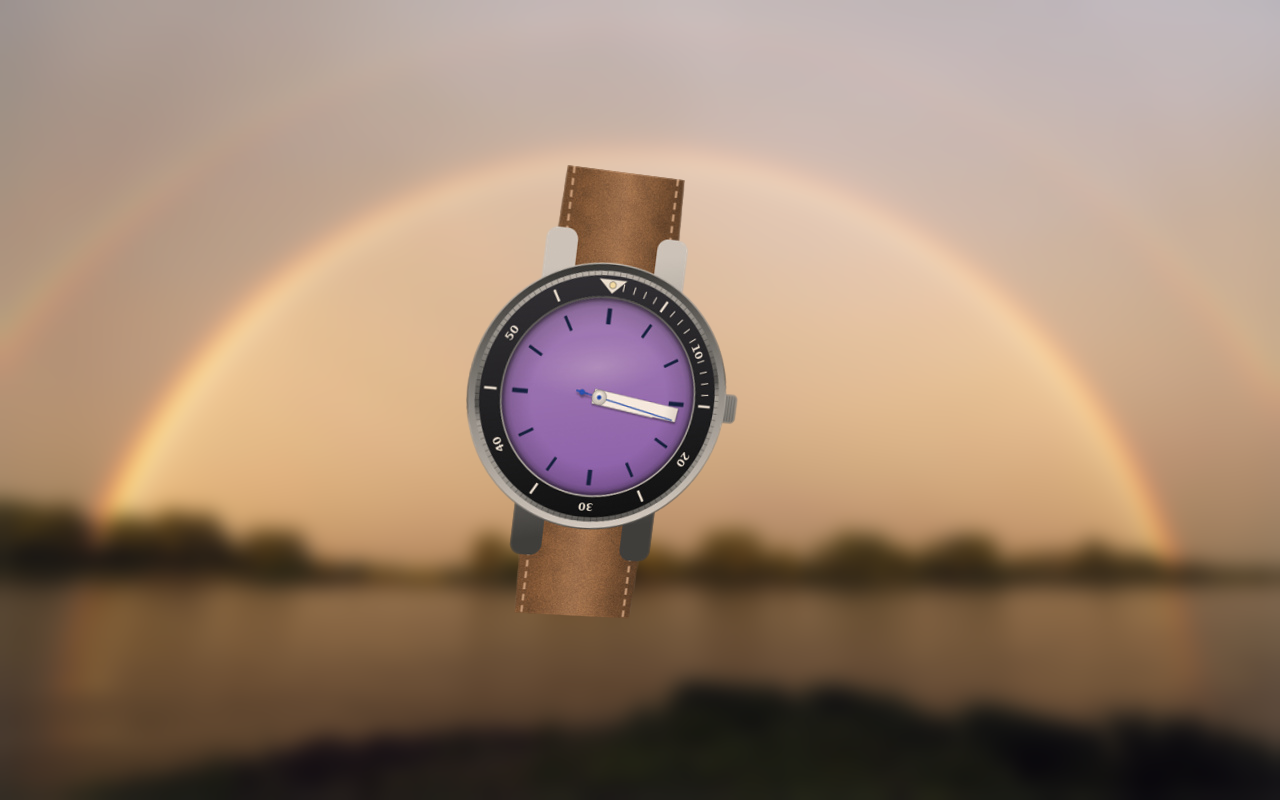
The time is 3:16:17
